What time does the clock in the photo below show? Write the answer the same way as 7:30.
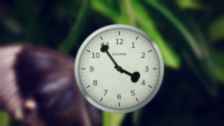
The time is 3:54
